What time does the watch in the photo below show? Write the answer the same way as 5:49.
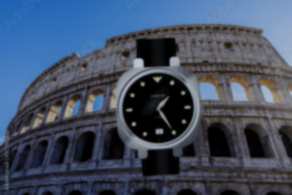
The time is 1:25
